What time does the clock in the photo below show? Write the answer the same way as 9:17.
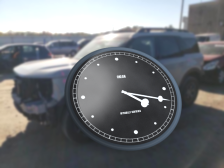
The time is 4:18
